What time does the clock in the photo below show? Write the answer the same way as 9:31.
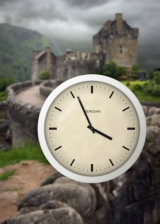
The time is 3:56
